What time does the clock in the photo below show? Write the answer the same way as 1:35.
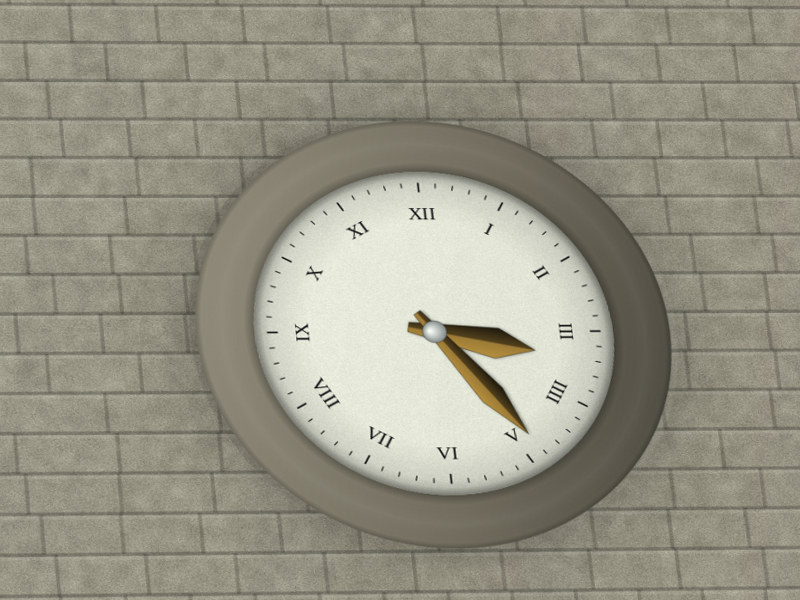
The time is 3:24
